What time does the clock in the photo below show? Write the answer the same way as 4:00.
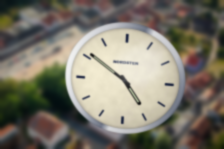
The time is 4:51
